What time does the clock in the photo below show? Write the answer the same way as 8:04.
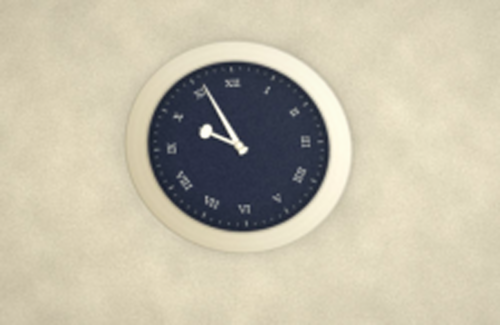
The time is 9:56
